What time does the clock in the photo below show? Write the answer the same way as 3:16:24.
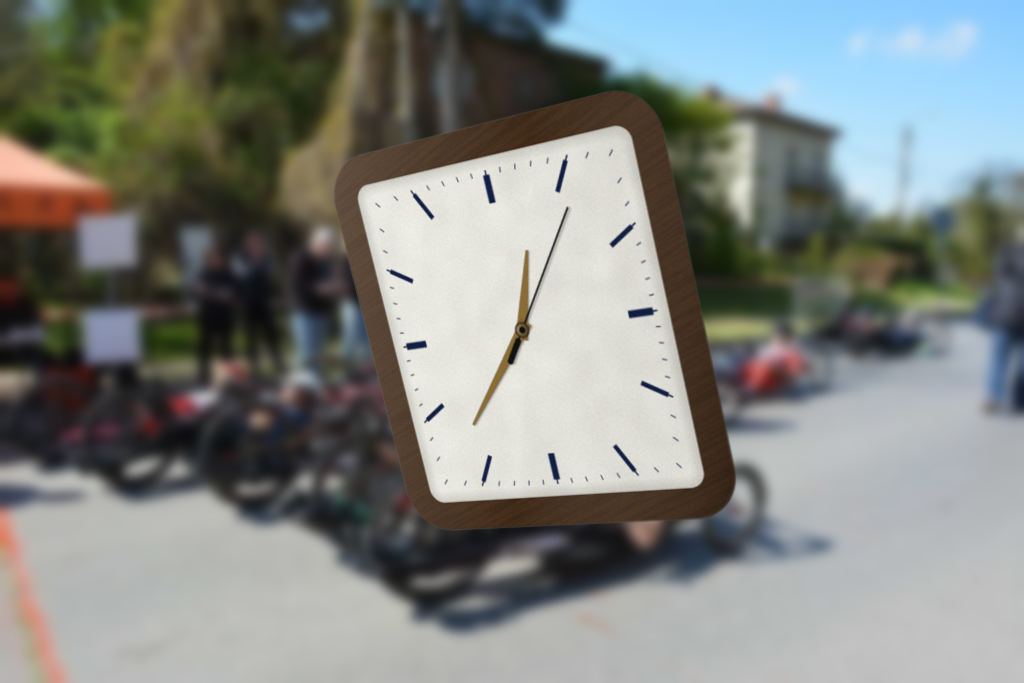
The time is 12:37:06
